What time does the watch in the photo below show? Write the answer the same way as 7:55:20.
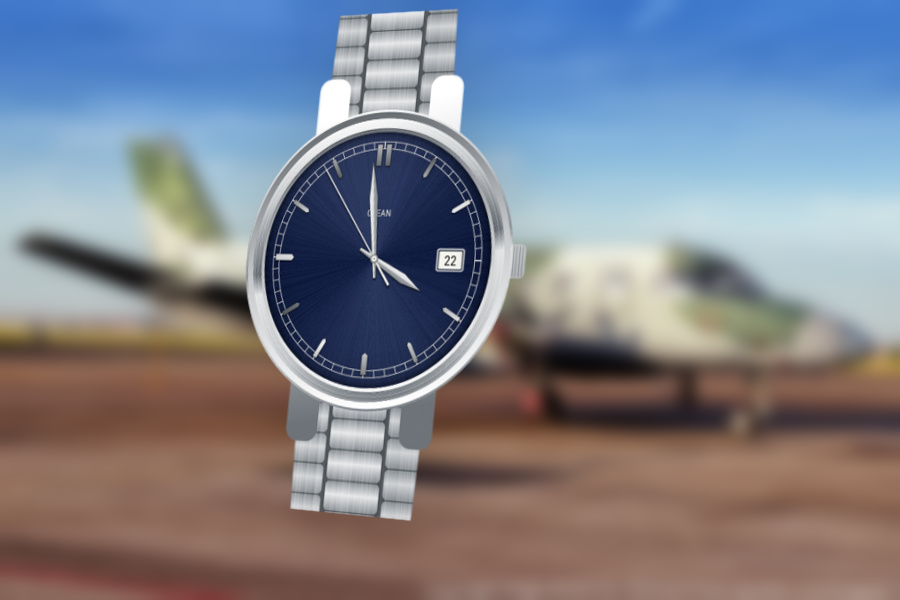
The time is 3:58:54
